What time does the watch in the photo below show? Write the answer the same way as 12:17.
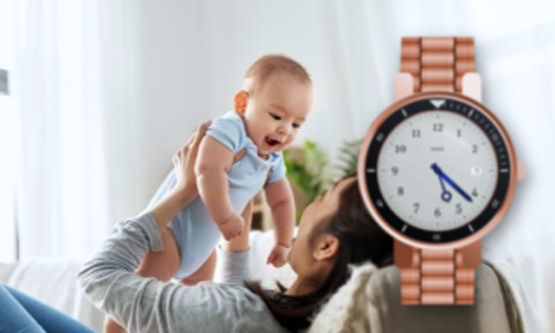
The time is 5:22
